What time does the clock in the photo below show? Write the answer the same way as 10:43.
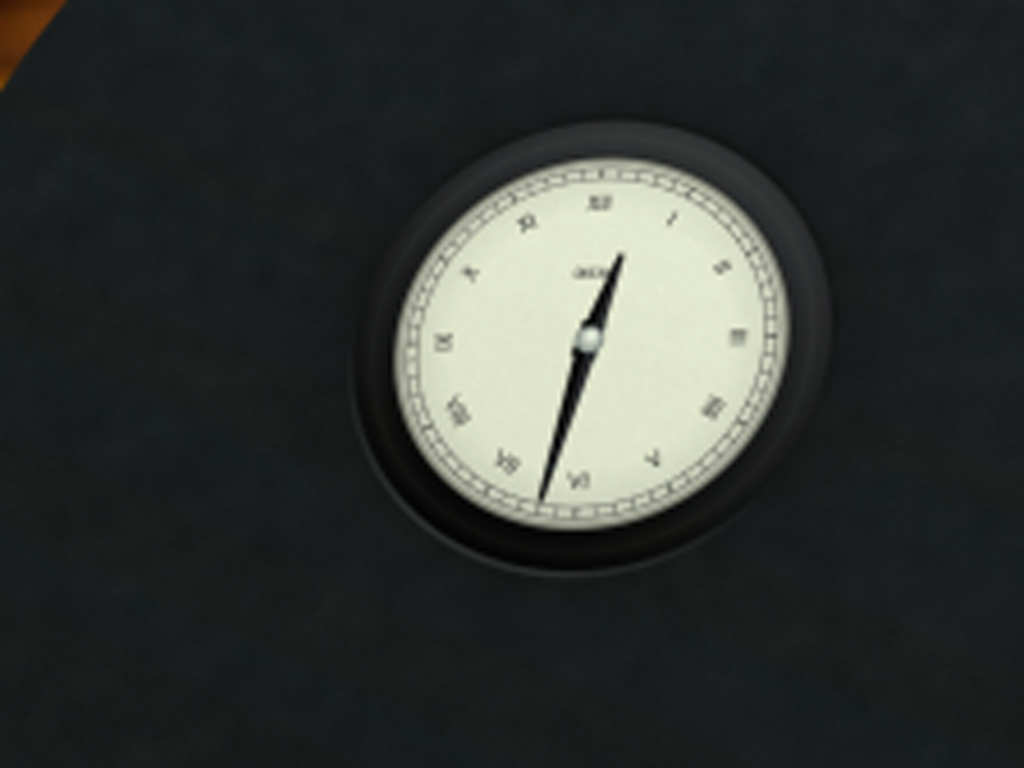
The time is 12:32
